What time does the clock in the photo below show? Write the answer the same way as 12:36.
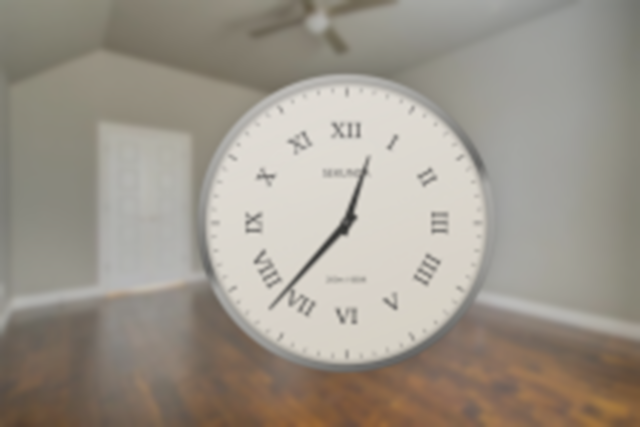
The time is 12:37
